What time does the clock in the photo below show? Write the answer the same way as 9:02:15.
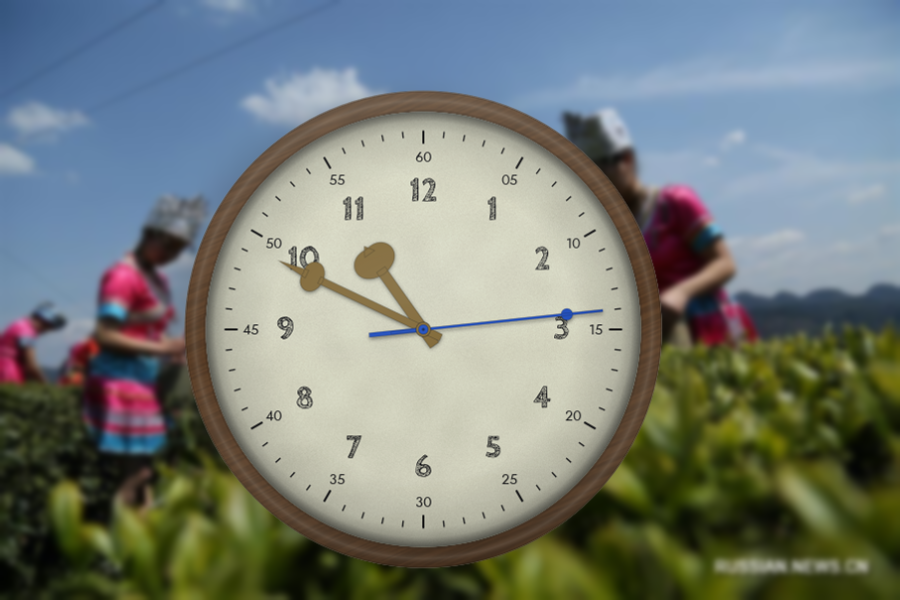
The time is 10:49:14
